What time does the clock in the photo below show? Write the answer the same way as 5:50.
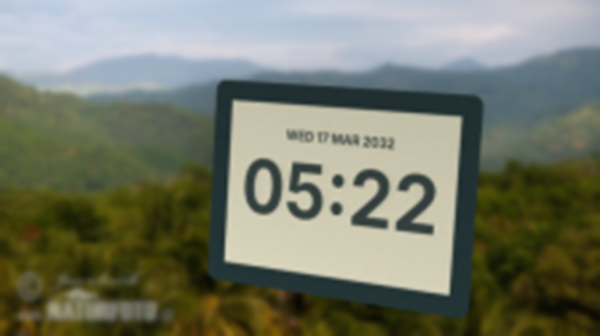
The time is 5:22
